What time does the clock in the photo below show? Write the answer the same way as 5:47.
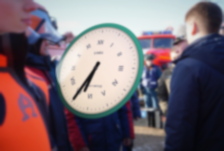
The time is 6:35
